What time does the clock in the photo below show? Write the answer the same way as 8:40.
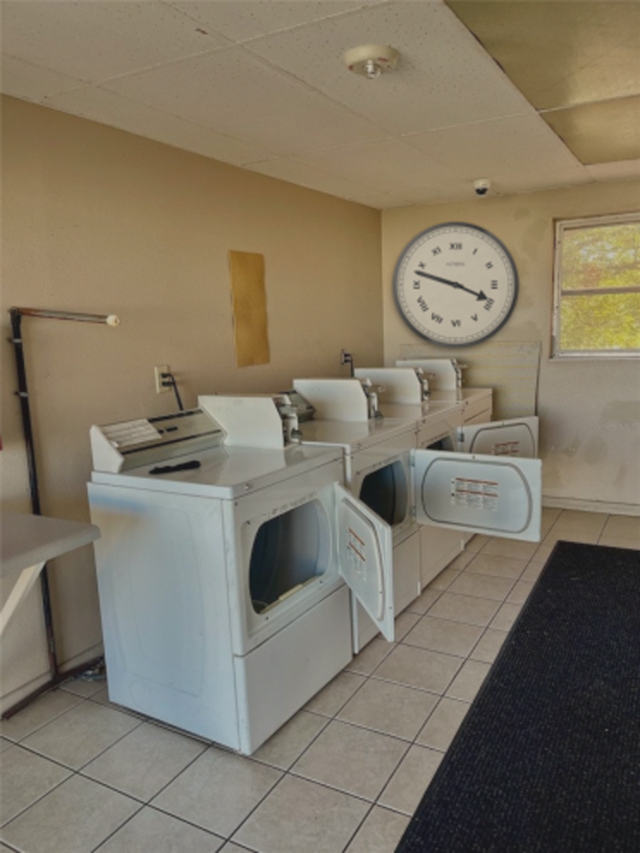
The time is 3:48
